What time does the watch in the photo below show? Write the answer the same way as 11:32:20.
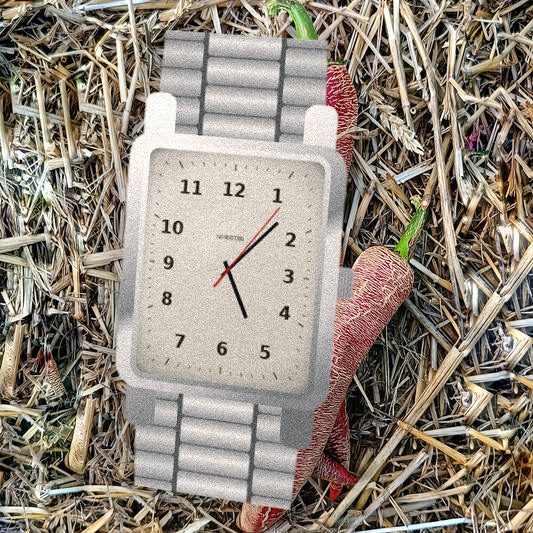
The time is 5:07:06
